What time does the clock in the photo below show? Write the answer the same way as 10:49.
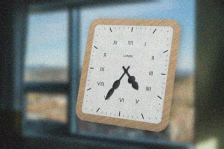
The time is 4:35
